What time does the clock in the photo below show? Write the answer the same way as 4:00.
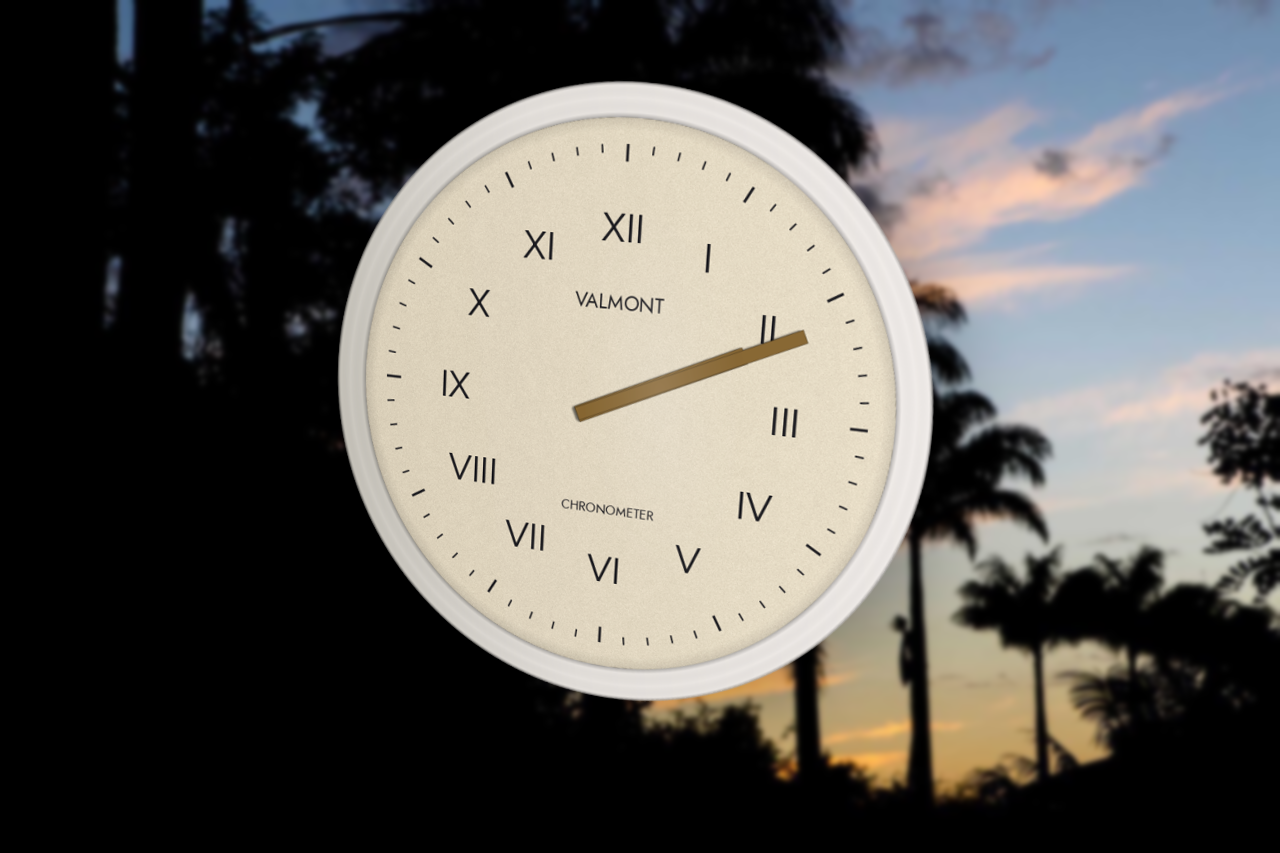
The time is 2:11
